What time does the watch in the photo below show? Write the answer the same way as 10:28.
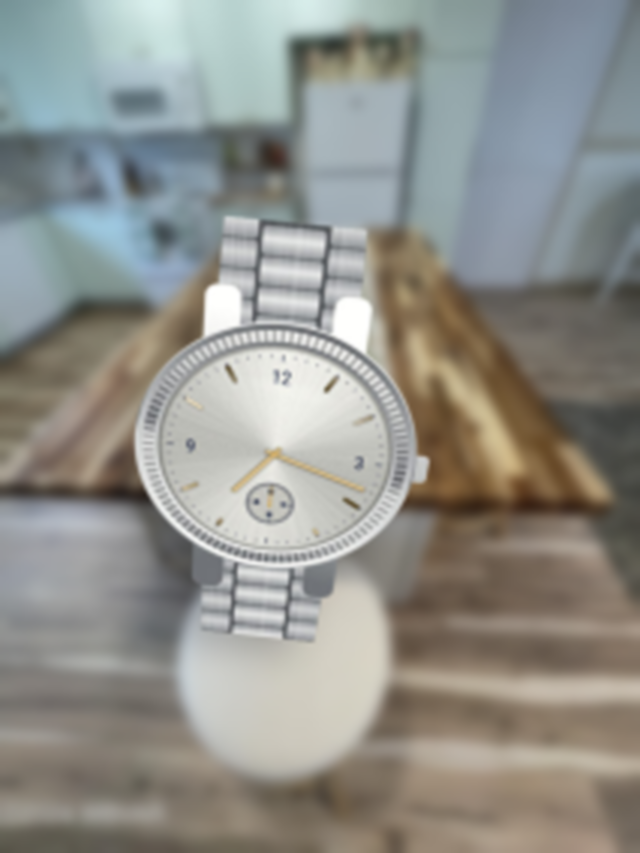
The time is 7:18
